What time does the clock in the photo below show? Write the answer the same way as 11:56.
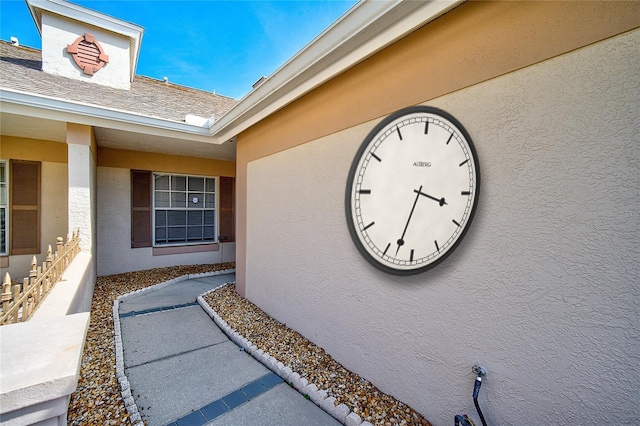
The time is 3:33
